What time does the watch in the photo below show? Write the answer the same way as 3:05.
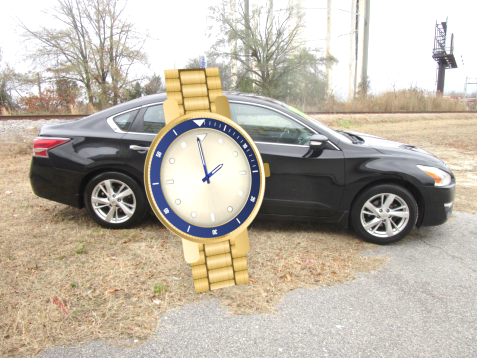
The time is 1:59
